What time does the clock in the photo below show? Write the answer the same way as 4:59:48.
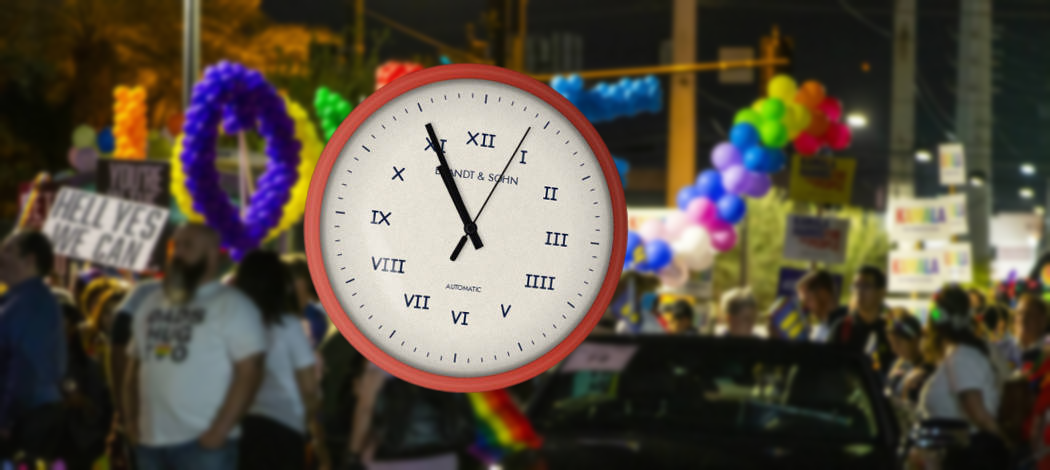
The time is 10:55:04
